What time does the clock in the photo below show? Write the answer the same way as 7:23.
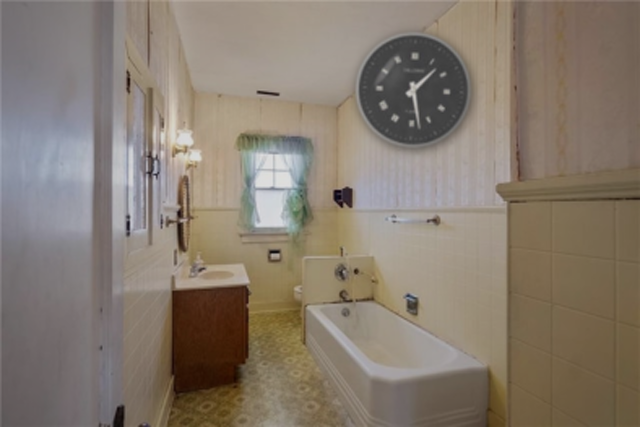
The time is 1:28
